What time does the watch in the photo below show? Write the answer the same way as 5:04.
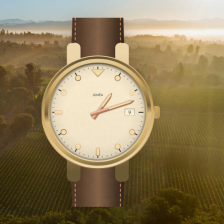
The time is 1:12
